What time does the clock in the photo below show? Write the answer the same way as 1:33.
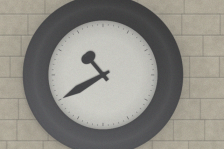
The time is 10:40
